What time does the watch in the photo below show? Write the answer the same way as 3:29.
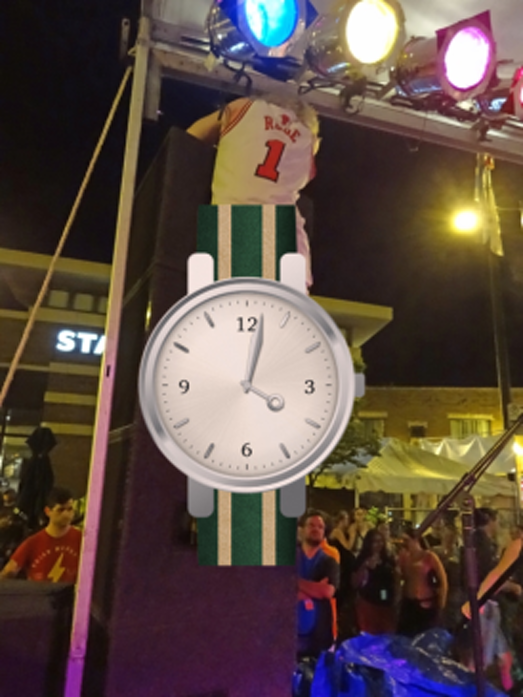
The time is 4:02
